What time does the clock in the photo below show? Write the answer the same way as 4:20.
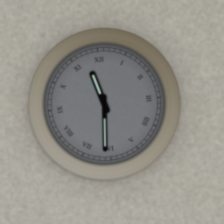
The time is 11:31
